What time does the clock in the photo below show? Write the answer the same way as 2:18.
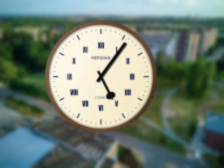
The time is 5:06
